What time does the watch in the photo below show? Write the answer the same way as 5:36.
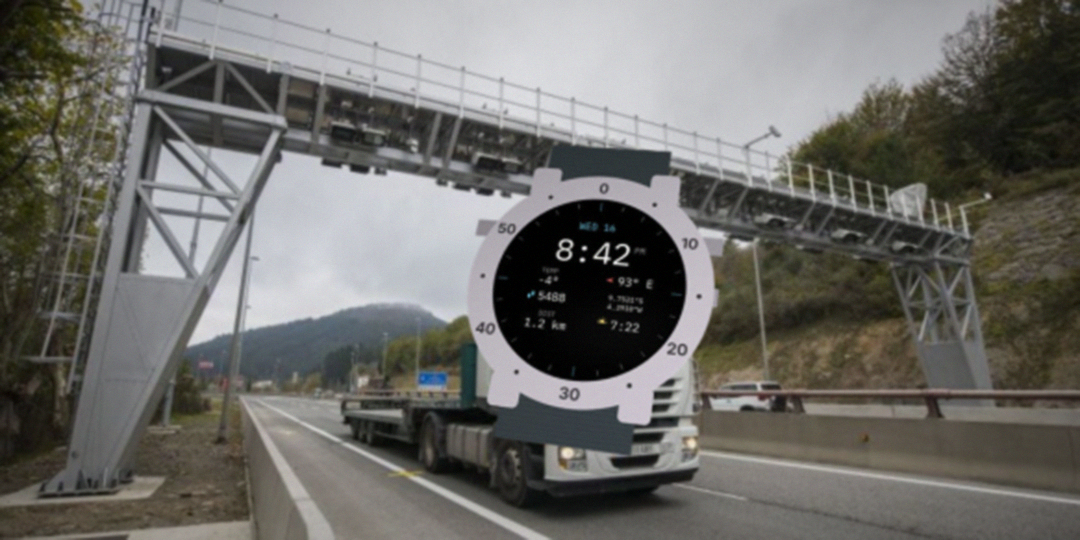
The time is 8:42
